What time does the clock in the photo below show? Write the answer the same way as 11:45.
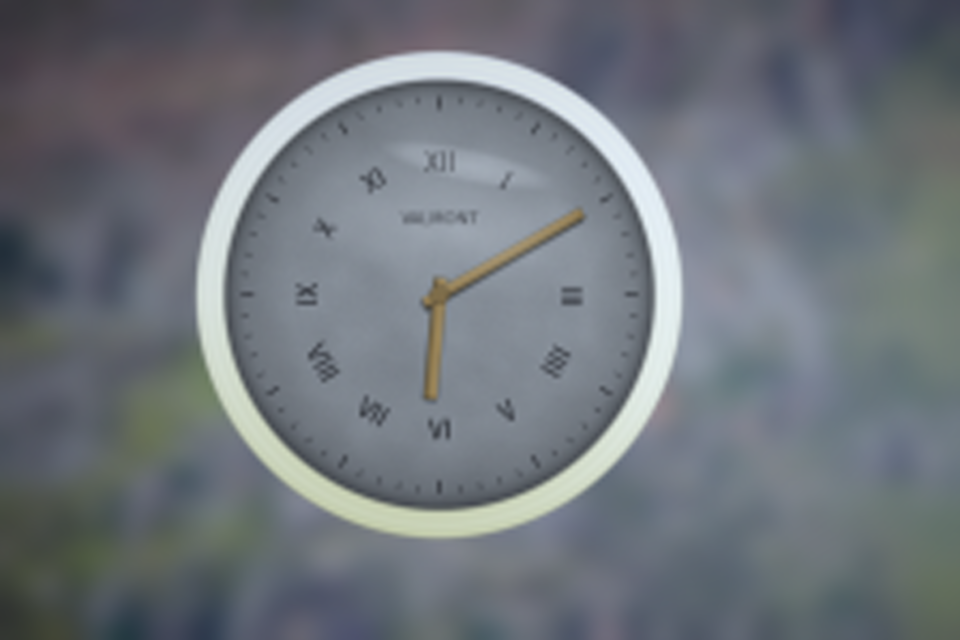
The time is 6:10
